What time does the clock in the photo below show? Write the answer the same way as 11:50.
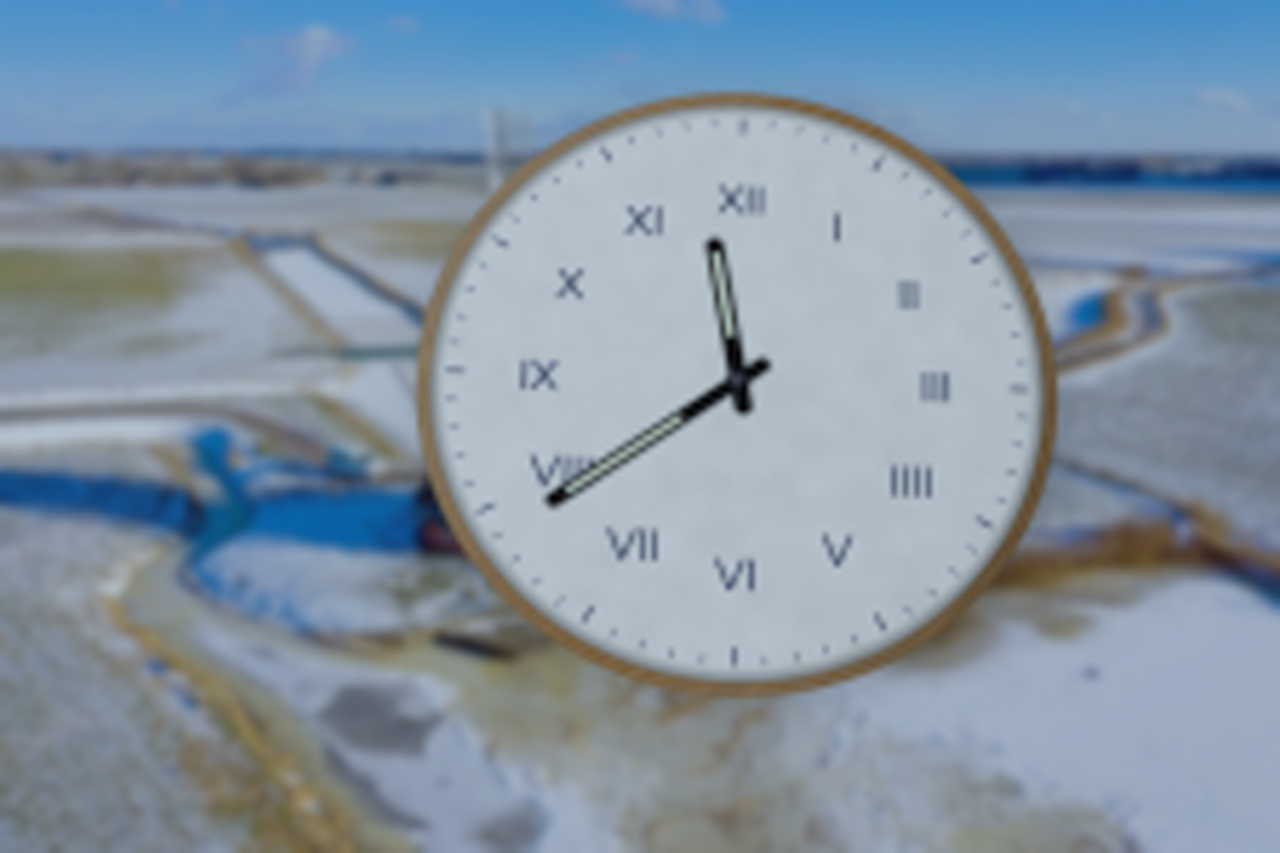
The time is 11:39
